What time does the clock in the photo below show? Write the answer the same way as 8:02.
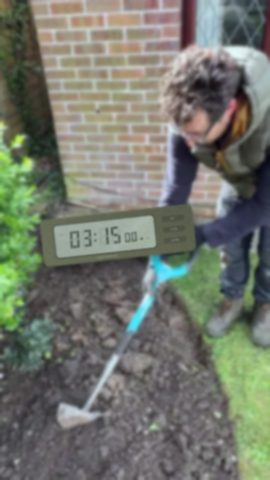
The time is 3:15
